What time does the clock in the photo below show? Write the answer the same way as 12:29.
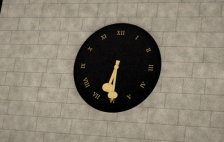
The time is 6:30
